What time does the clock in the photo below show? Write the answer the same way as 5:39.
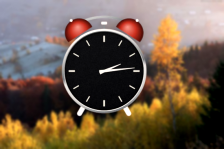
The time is 2:14
